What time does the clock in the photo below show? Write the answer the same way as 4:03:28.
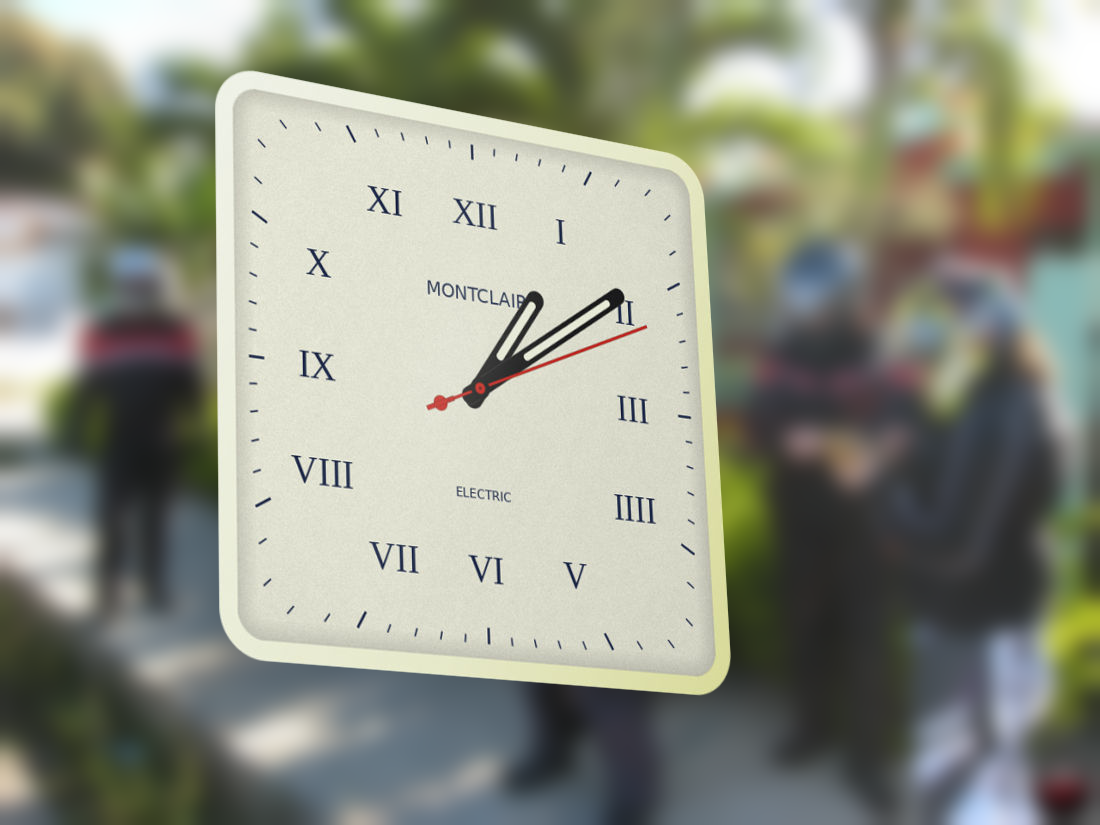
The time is 1:09:11
